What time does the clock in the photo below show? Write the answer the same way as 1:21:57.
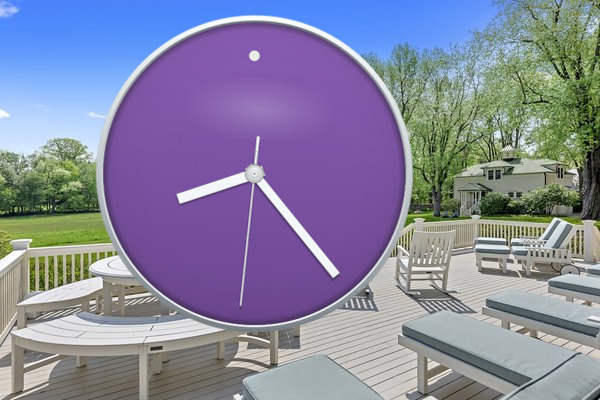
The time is 8:23:31
